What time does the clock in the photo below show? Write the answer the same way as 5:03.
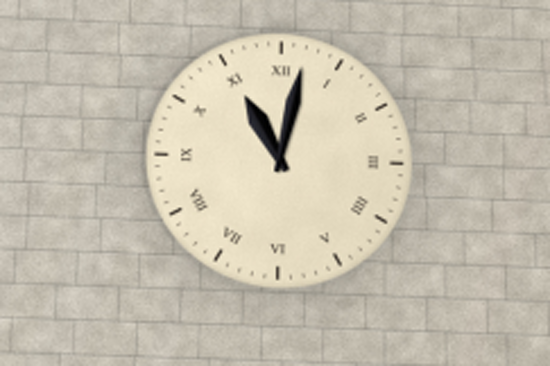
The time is 11:02
